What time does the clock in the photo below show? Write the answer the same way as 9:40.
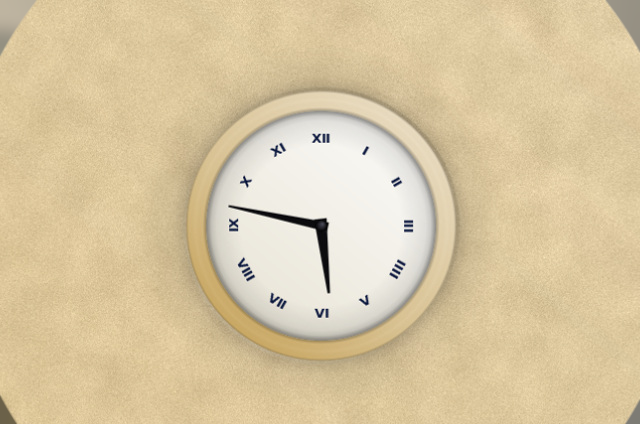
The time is 5:47
